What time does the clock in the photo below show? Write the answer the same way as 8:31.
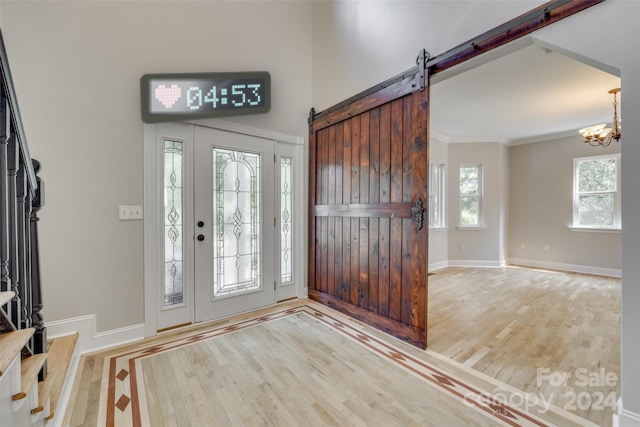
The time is 4:53
